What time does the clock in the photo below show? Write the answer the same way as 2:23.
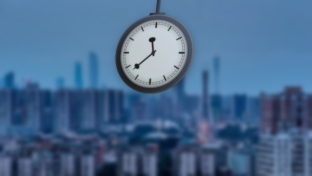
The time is 11:38
